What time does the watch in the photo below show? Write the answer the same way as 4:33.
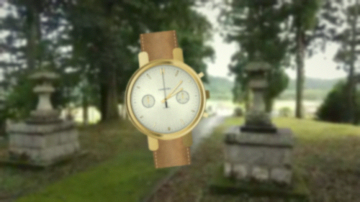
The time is 2:08
